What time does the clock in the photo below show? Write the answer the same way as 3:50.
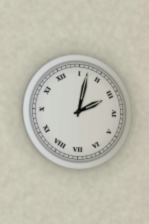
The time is 3:07
